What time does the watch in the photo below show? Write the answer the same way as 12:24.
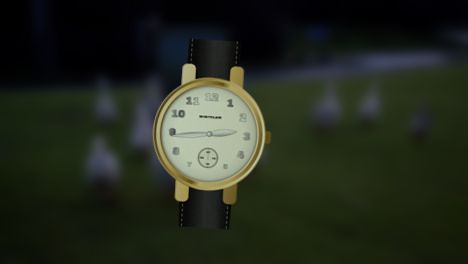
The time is 2:44
